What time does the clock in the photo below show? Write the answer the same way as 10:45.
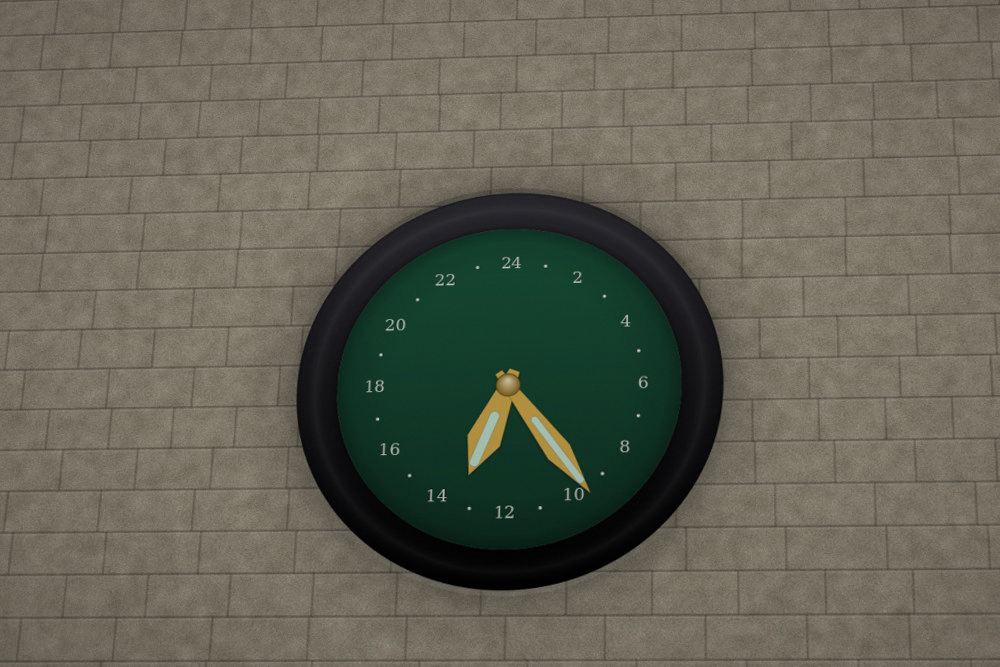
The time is 13:24
